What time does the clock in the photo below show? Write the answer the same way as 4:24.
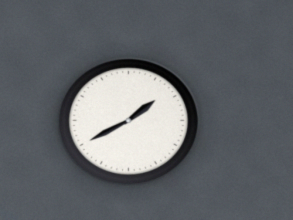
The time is 1:40
